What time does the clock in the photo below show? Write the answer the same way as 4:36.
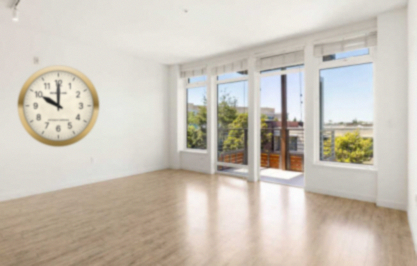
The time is 10:00
